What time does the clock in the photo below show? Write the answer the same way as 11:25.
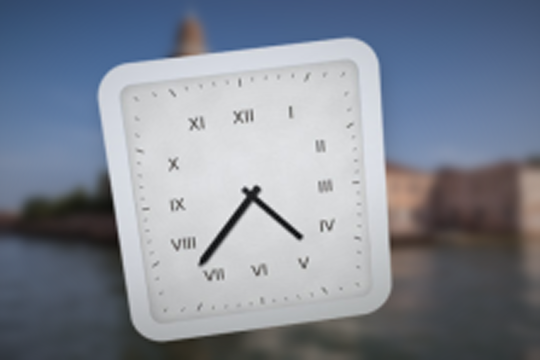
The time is 4:37
